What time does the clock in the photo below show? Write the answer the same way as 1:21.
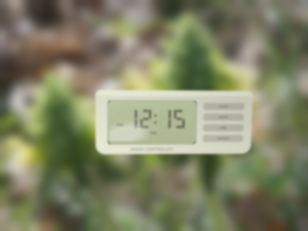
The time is 12:15
